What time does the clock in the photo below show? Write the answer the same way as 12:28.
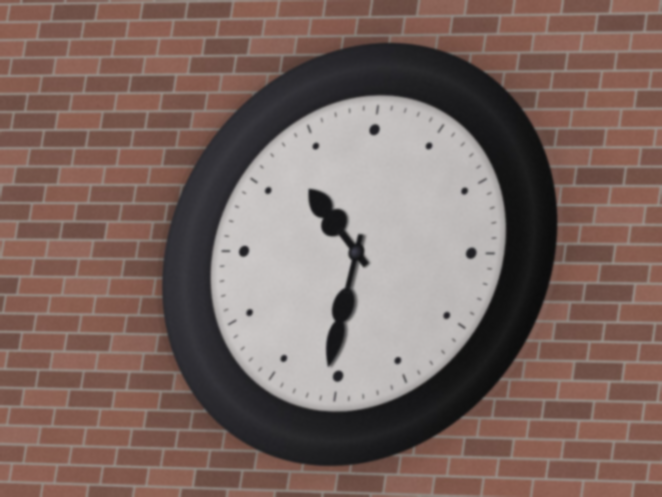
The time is 10:31
